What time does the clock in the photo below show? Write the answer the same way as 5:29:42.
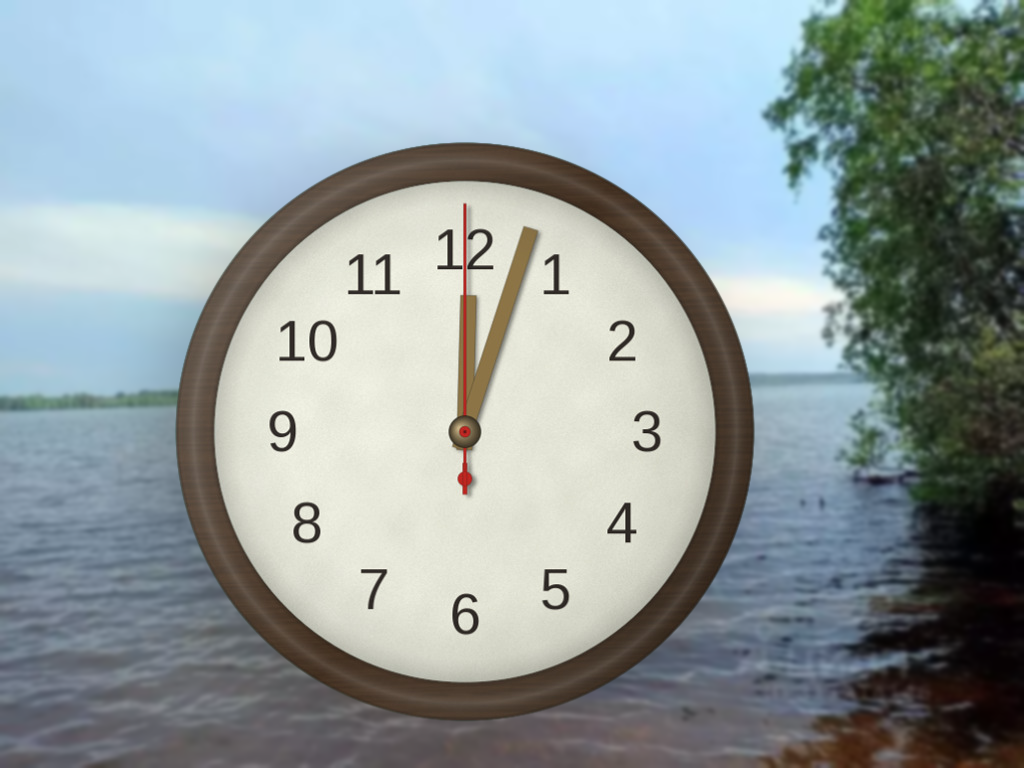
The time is 12:03:00
